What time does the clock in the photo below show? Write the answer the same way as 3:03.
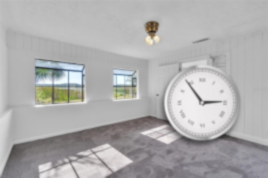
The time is 2:54
